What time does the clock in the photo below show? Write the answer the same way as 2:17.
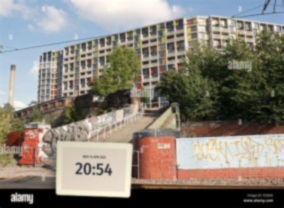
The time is 20:54
